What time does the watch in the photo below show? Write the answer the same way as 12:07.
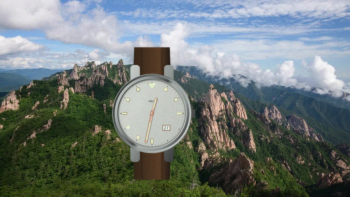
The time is 12:32
